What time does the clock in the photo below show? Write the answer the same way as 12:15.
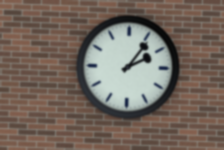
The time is 2:06
